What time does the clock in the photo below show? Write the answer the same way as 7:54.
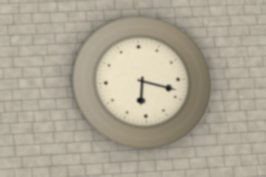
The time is 6:18
